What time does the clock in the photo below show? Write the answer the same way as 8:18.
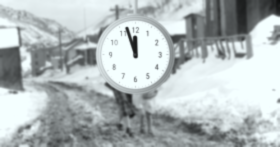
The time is 11:57
